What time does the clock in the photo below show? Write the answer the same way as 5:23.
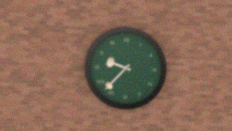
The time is 9:37
